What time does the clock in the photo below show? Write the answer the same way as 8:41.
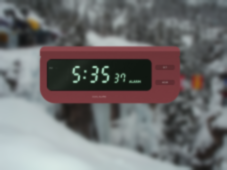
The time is 5:35
